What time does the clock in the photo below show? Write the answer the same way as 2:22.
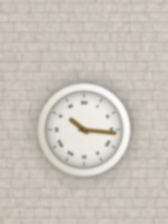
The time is 10:16
